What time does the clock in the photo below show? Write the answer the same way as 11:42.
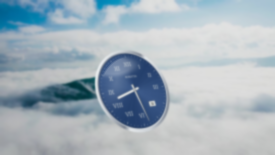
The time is 8:28
